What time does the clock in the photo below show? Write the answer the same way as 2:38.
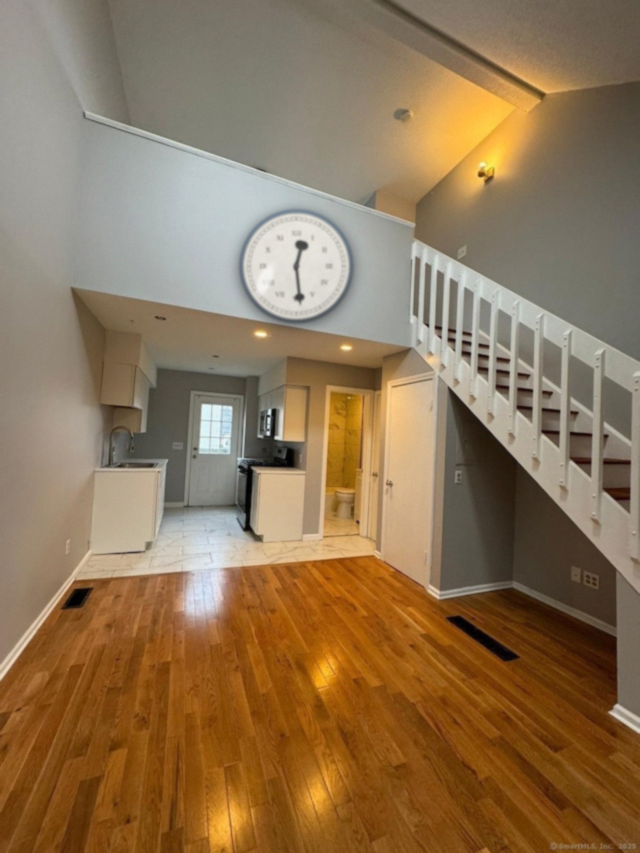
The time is 12:29
